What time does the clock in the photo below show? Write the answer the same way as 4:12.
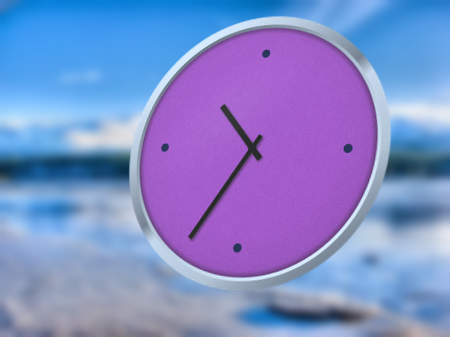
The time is 10:35
